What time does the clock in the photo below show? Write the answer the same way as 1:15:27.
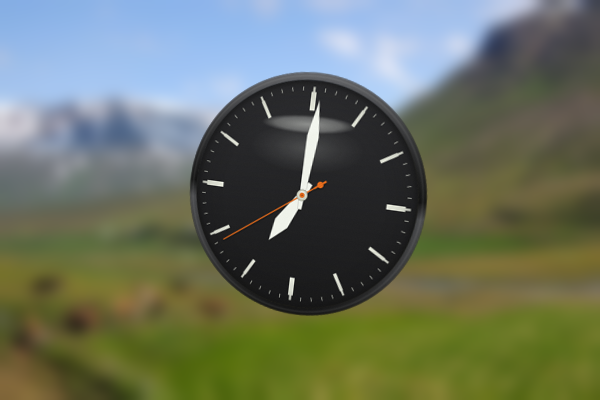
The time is 7:00:39
